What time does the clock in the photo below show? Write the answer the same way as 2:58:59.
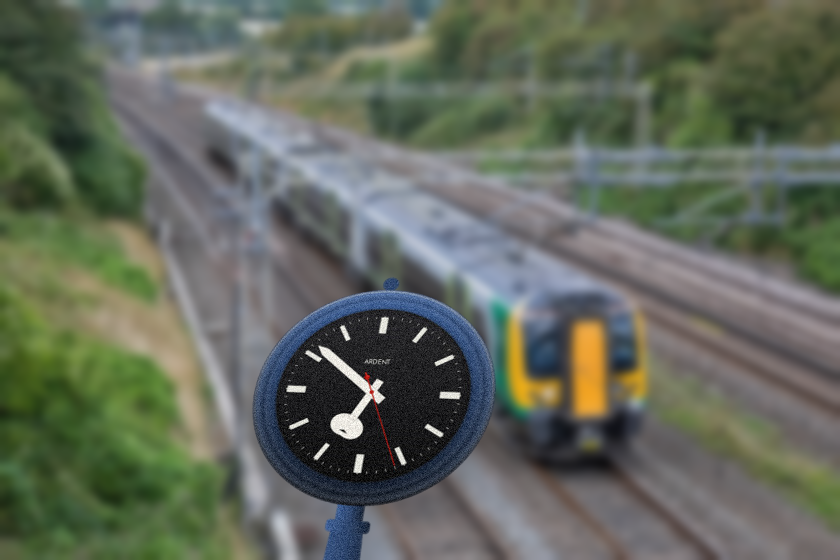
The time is 6:51:26
